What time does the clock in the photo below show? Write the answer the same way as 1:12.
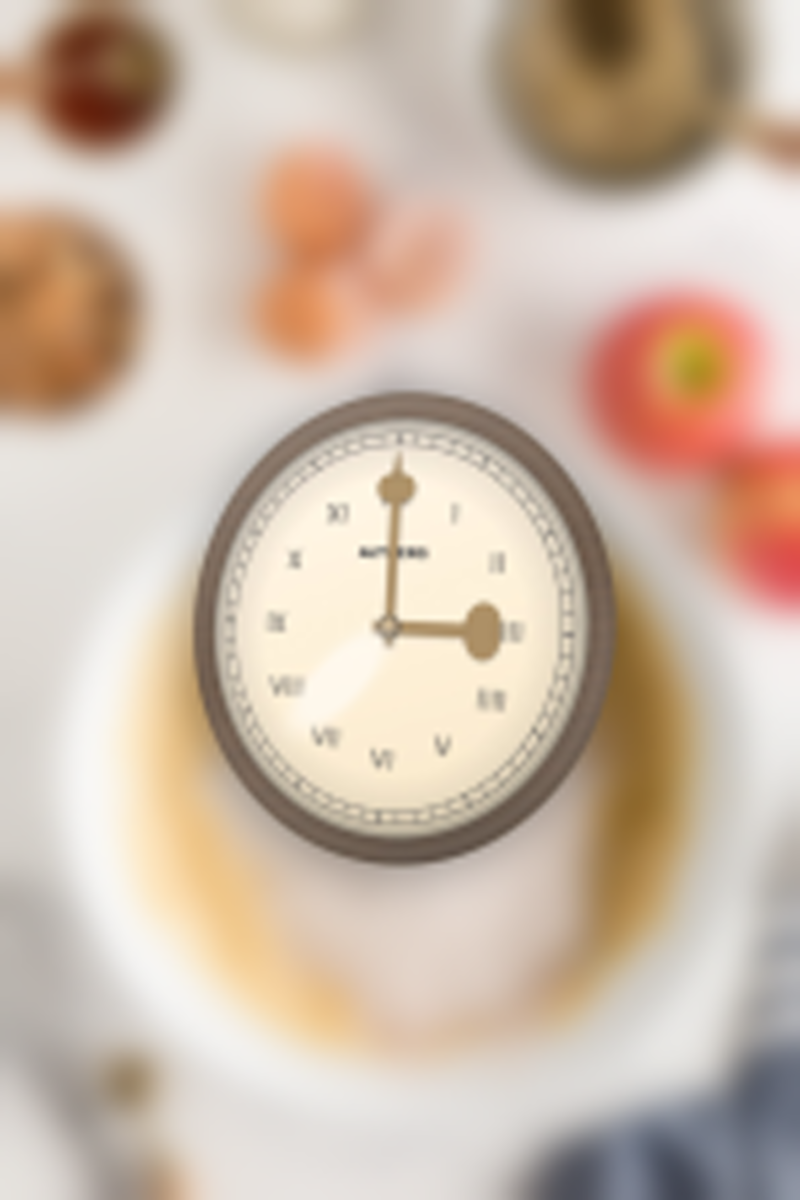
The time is 3:00
